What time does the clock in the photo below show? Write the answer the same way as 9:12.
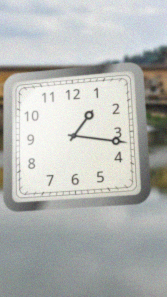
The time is 1:17
